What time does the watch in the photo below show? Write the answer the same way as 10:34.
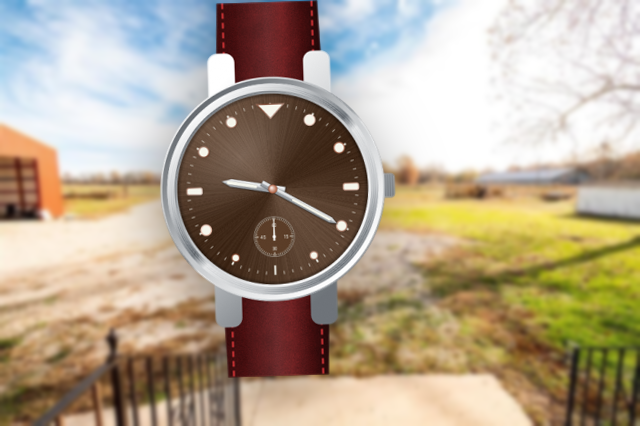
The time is 9:20
